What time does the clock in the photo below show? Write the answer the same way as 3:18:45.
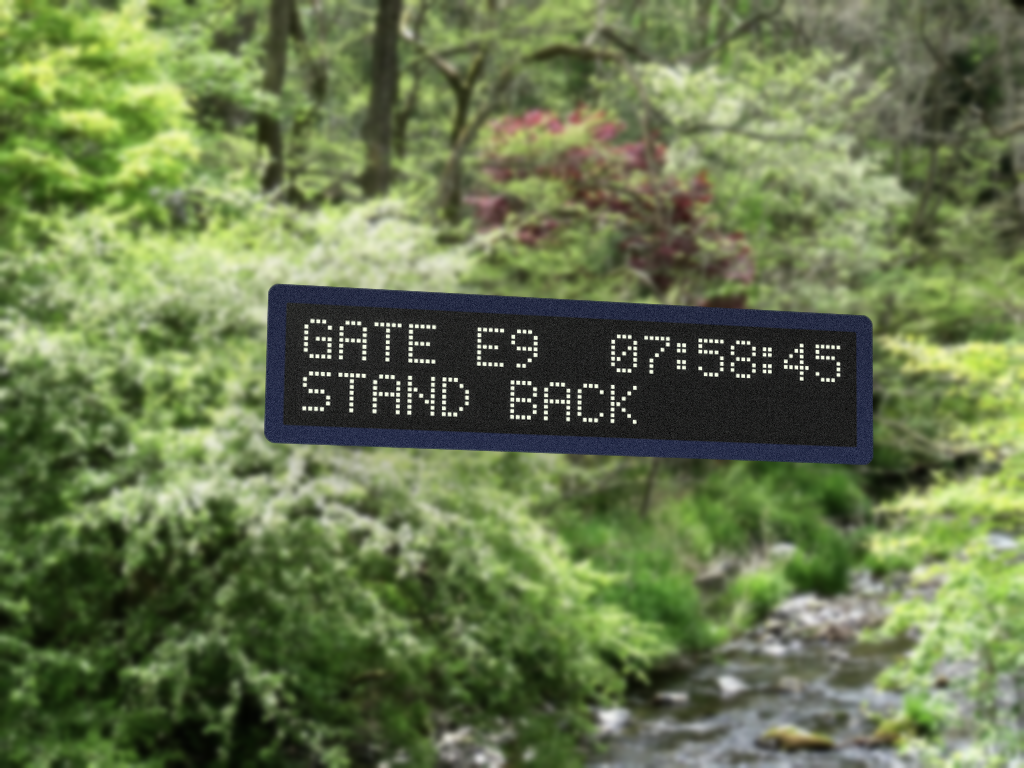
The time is 7:58:45
